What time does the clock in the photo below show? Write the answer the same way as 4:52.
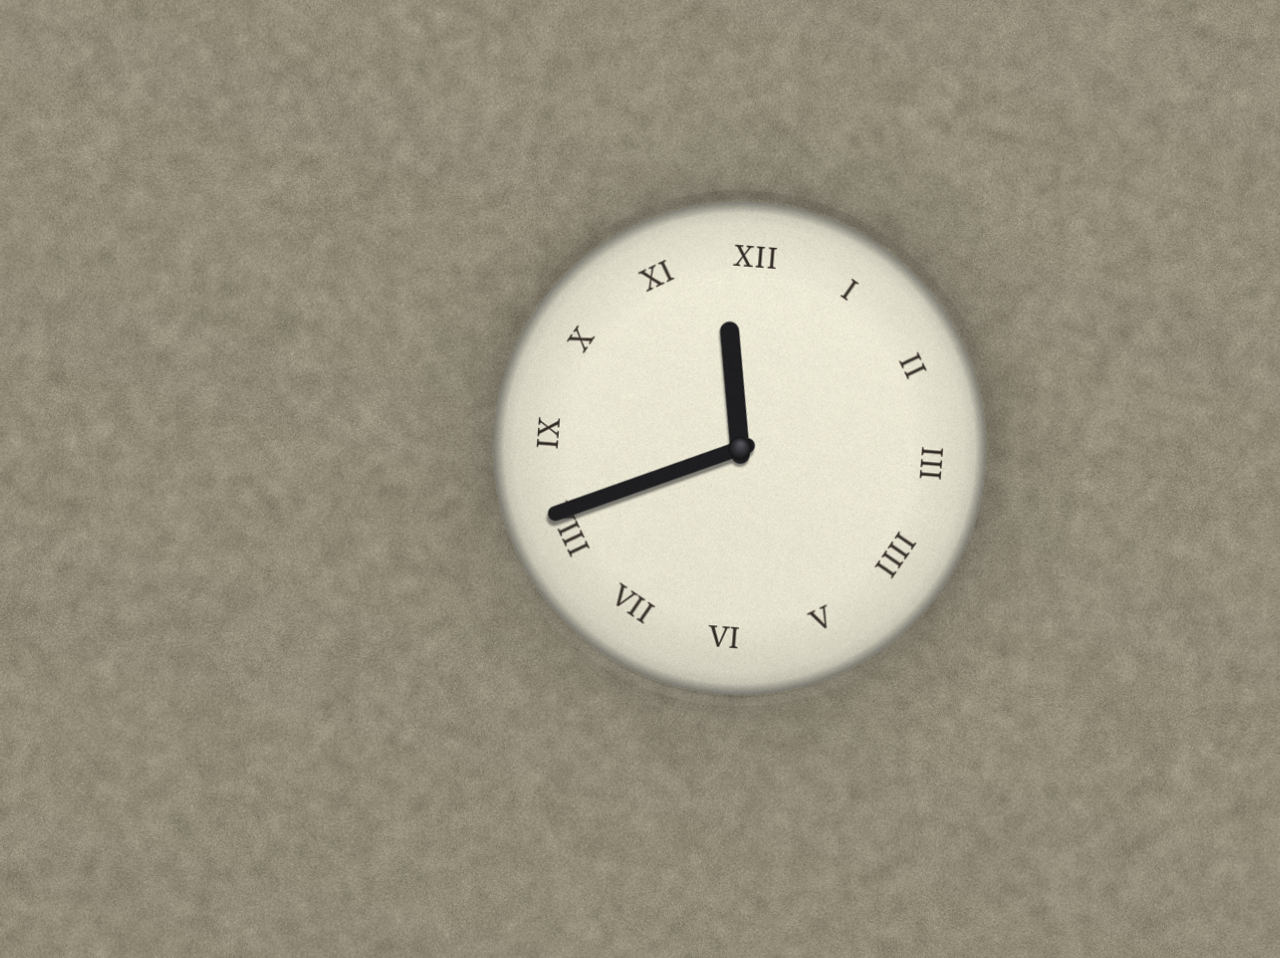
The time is 11:41
